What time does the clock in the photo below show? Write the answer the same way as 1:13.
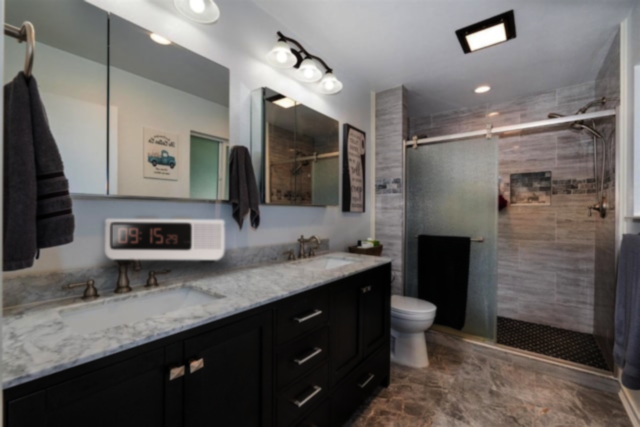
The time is 9:15
